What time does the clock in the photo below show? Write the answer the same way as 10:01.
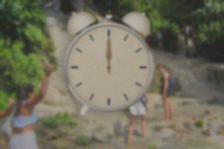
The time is 12:00
